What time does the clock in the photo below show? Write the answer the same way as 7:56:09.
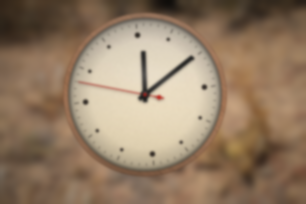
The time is 12:09:48
